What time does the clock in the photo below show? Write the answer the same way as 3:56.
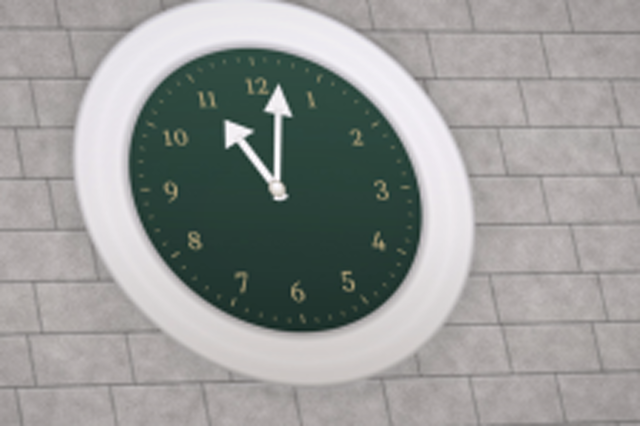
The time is 11:02
